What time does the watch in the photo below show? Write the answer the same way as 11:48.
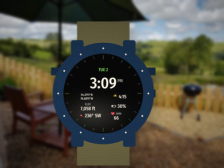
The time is 3:09
